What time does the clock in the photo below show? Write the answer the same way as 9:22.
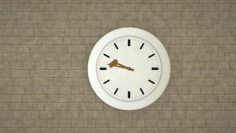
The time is 9:47
